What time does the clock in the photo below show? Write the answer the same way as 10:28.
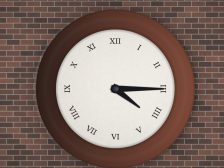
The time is 4:15
